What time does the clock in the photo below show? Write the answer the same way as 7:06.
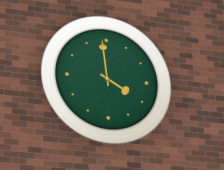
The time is 3:59
